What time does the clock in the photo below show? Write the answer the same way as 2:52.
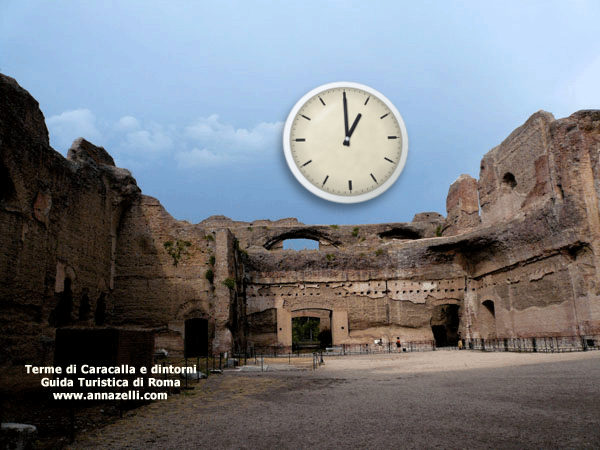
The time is 1:00
